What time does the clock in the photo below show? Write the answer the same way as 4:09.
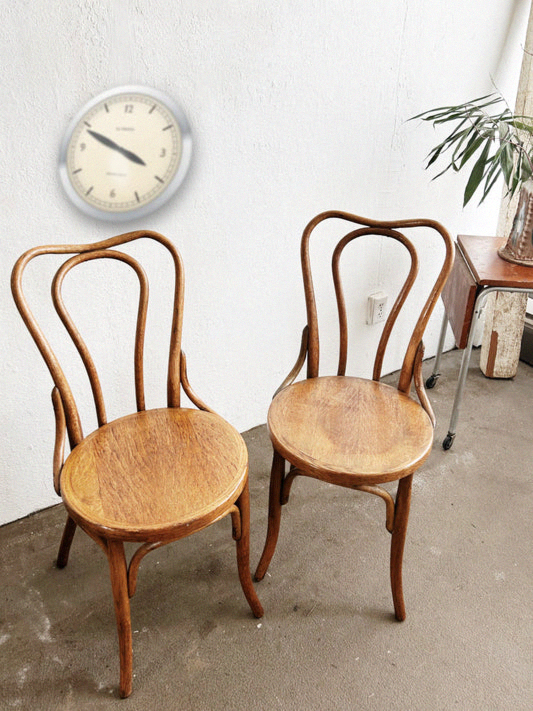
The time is 3:49
